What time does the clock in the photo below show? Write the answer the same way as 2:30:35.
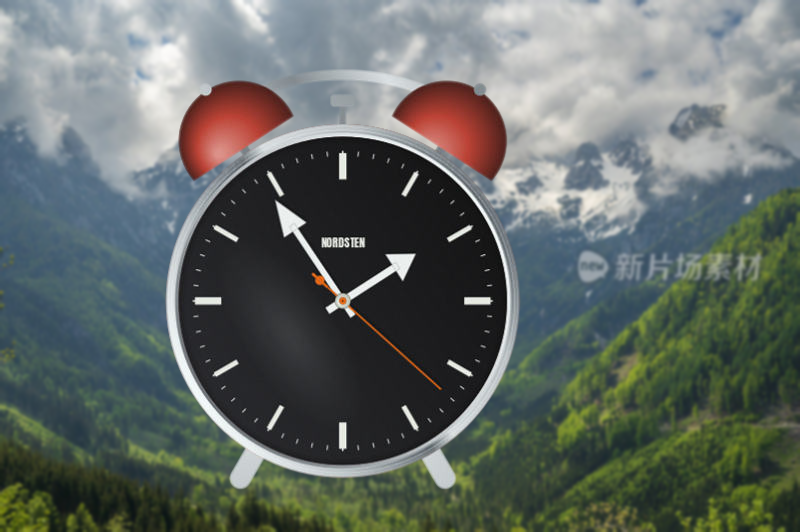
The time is 1:54:22
